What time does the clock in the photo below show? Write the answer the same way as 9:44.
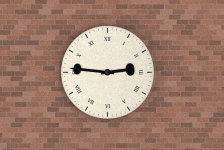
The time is 2:46
